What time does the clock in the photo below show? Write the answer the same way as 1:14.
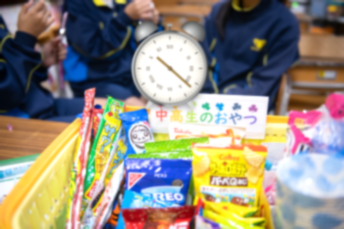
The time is 10:22
